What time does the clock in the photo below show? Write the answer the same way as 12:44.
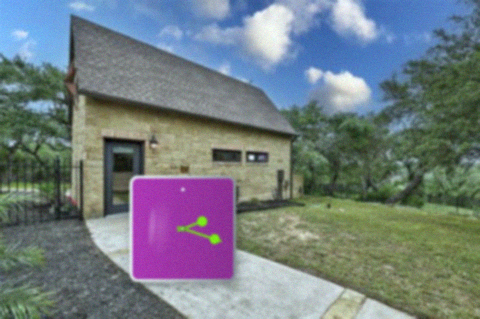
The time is 2:18
